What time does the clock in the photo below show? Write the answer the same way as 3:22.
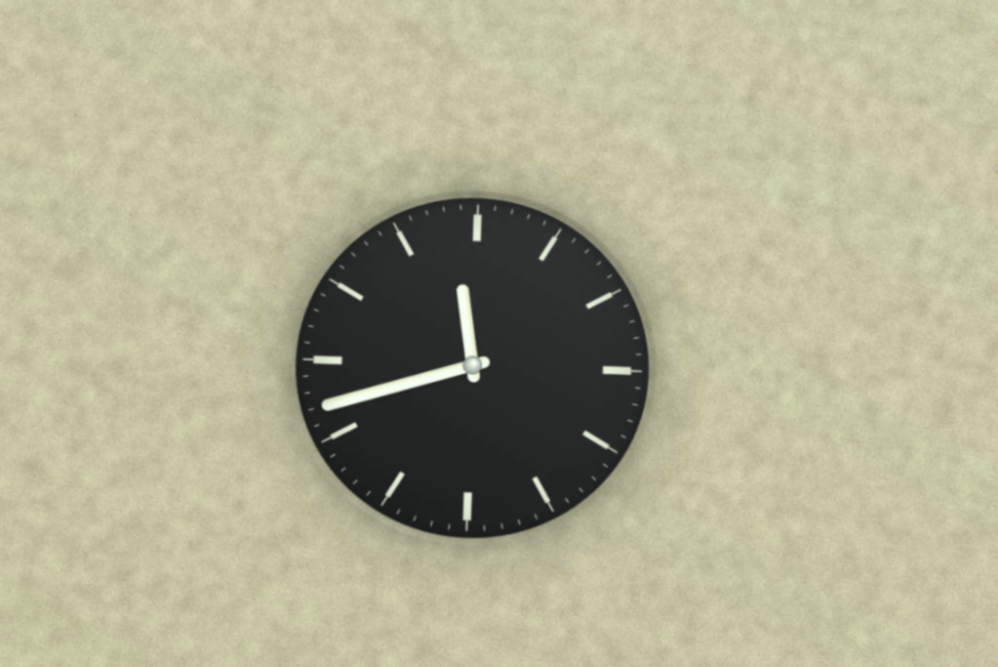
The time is 11:42
